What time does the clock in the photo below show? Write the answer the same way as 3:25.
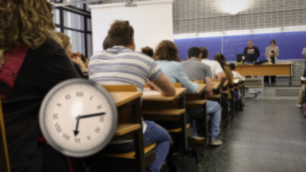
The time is 6:13
